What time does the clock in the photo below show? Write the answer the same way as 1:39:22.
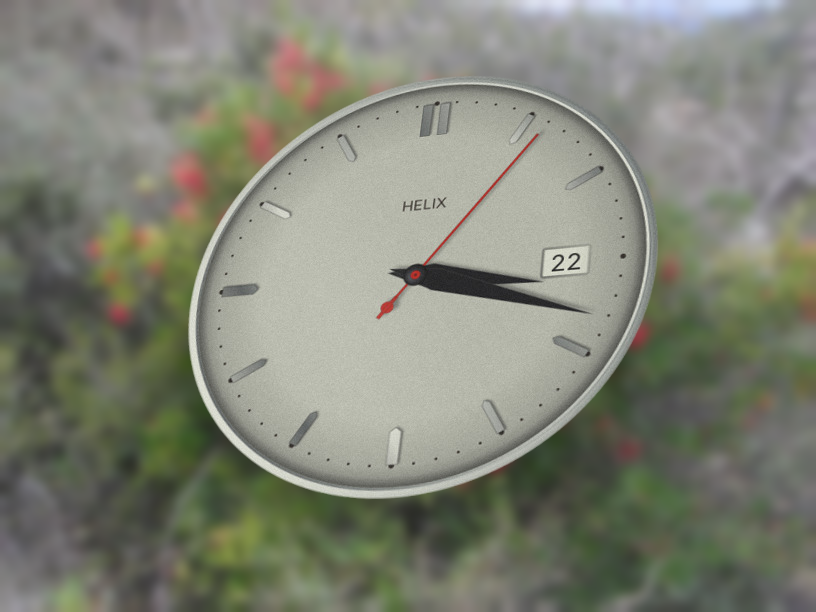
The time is 3:18:06
